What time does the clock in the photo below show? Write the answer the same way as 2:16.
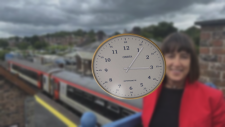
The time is 3:06
